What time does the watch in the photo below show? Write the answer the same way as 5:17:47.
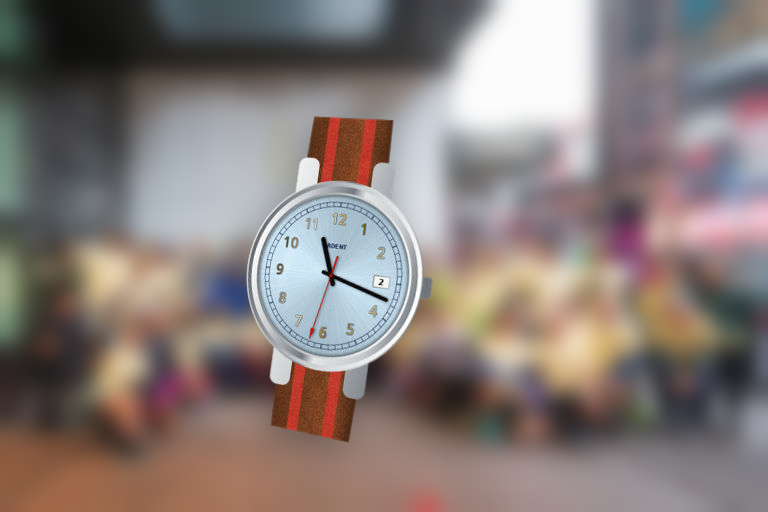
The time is 11:17:32
